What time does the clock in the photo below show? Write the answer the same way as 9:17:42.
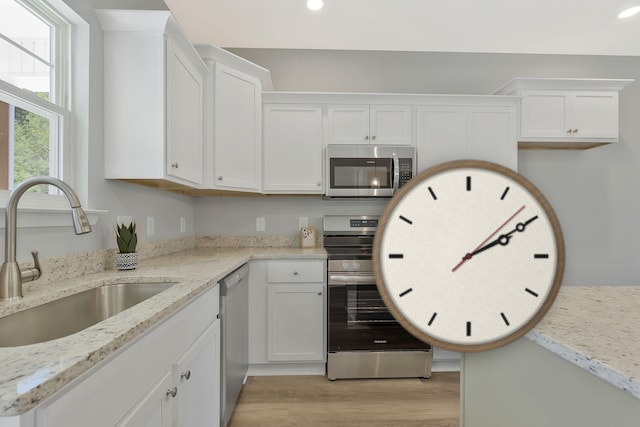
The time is 2:10:08
